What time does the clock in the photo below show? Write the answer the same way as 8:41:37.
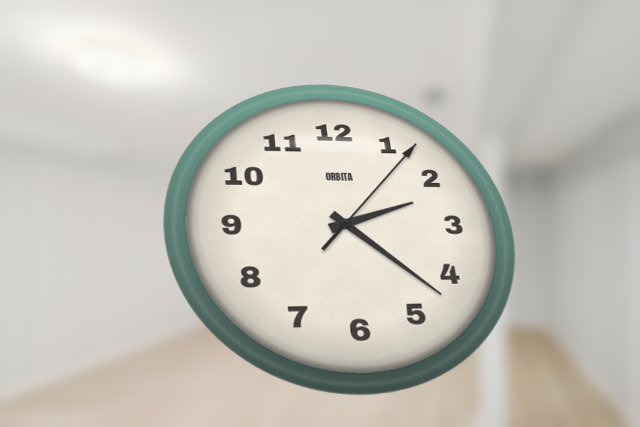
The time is 2:22:07
